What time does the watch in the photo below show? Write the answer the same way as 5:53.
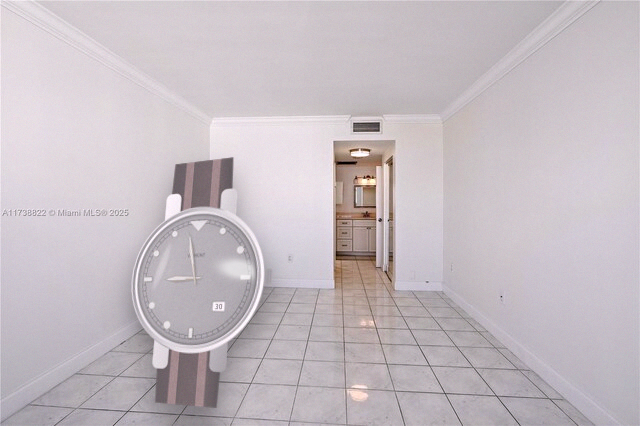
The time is 8:58
